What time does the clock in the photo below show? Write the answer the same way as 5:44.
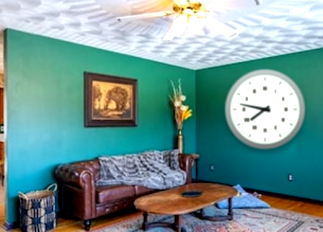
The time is 7:47
